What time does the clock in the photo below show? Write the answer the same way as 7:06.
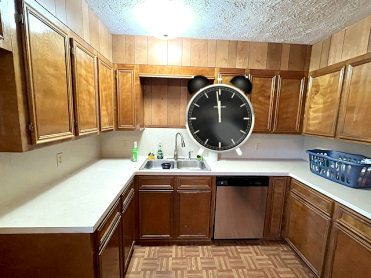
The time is 11:59
